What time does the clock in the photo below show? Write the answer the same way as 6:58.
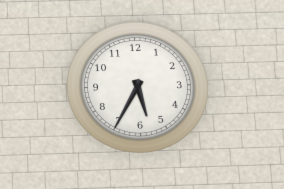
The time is 5:35
